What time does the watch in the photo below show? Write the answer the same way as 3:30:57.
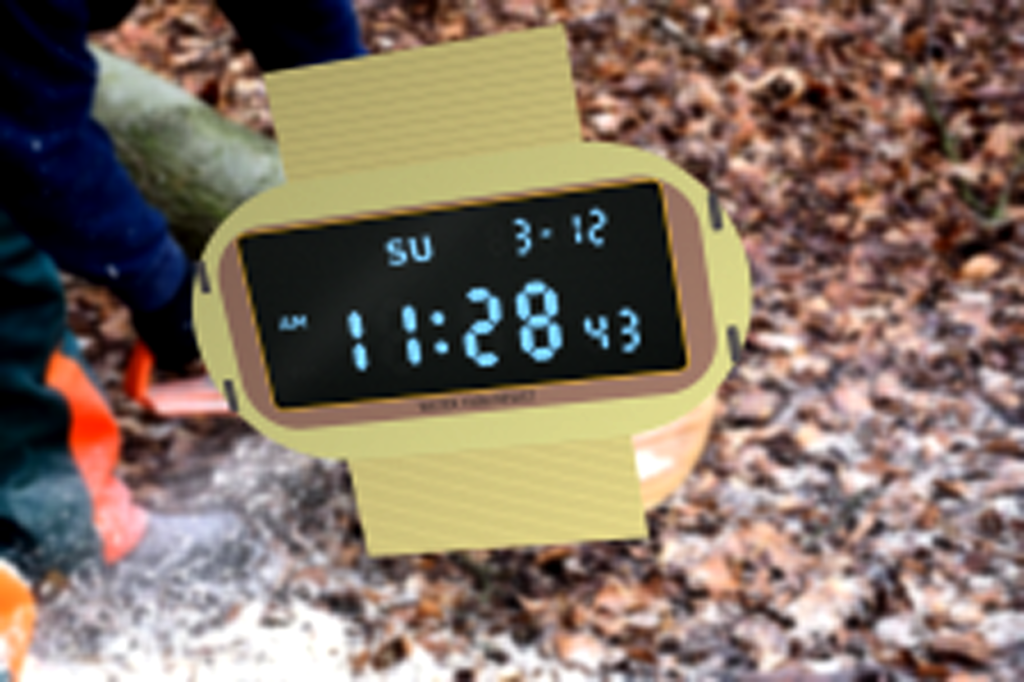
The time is 11:28:43
